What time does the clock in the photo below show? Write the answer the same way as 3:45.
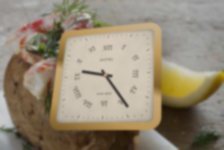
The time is 9:24
